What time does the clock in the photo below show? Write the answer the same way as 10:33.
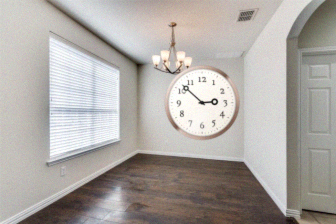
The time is 2:52
